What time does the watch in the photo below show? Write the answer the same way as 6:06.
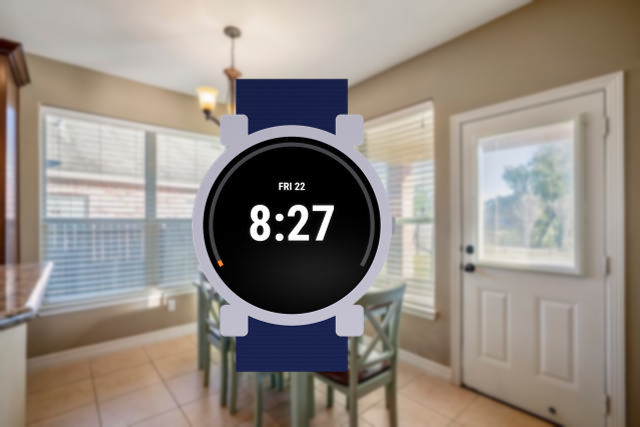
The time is 8:27
